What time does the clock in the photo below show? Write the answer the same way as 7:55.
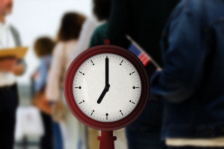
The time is 7:00
